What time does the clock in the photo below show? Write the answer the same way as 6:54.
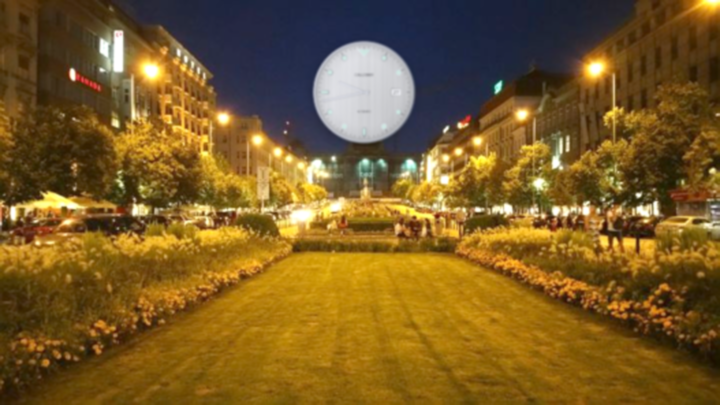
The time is 9:43
